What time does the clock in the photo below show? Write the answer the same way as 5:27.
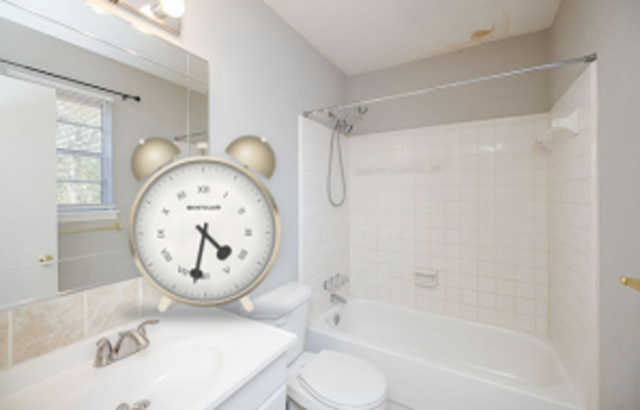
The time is 4:32
